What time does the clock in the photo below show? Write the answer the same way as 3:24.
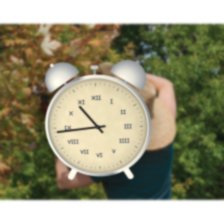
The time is 10:44
